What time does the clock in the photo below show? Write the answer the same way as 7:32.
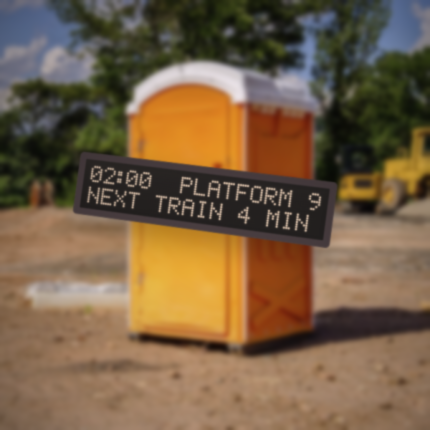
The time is 2:00
